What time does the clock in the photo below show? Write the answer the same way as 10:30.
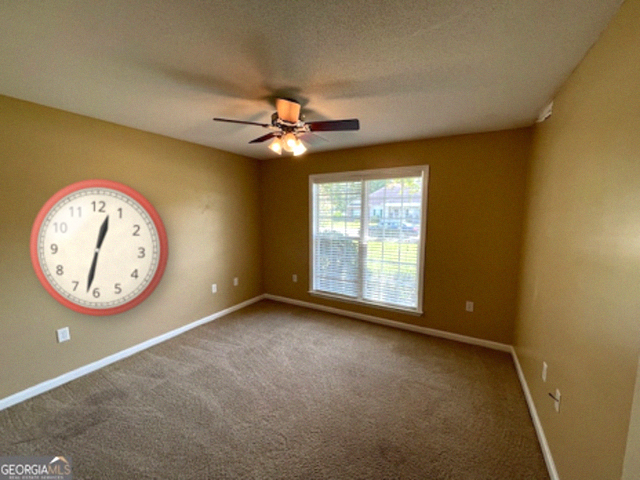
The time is 12:32
